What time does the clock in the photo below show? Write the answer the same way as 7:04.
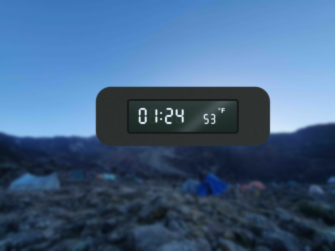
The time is 1:24
